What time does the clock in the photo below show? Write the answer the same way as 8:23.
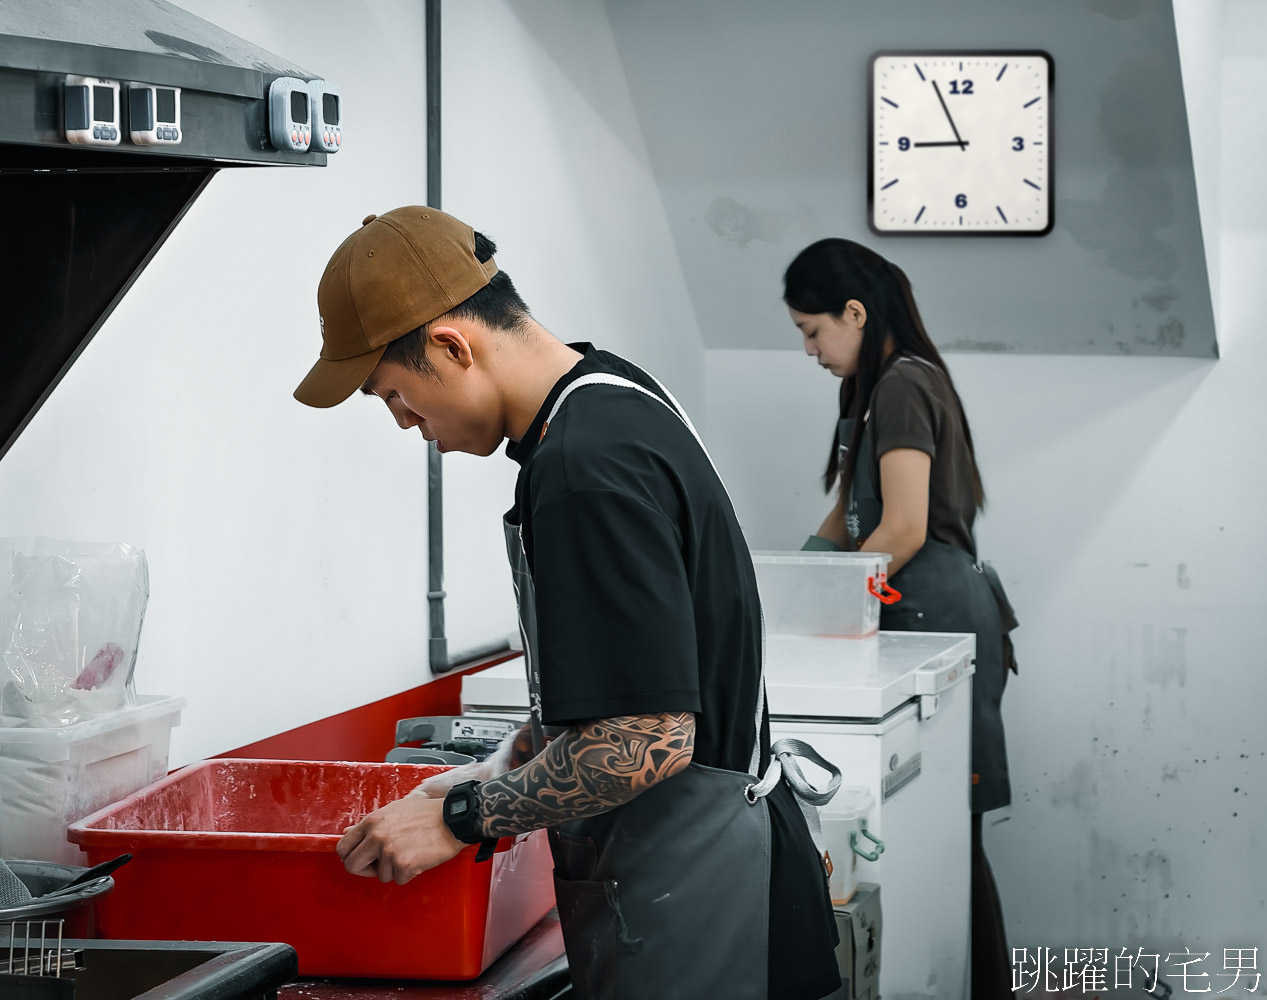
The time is 8:56
